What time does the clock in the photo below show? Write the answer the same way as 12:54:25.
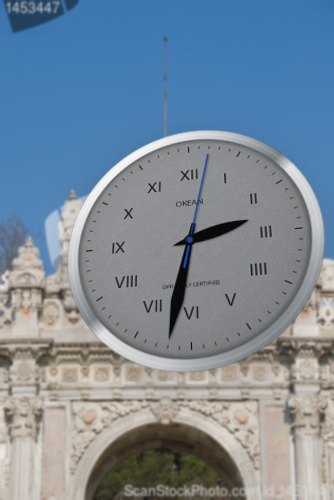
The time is 2:32:02
